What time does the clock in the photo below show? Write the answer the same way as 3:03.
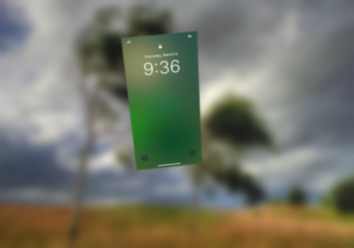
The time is 9:36
